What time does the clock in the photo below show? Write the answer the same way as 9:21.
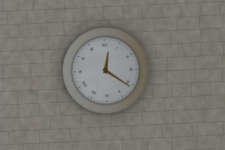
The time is 12:21
